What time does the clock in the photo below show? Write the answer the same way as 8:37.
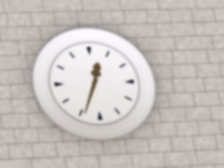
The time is 12:34
